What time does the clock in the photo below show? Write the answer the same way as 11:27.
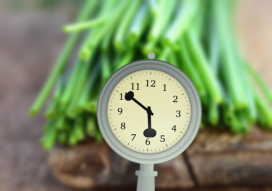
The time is 5:51
